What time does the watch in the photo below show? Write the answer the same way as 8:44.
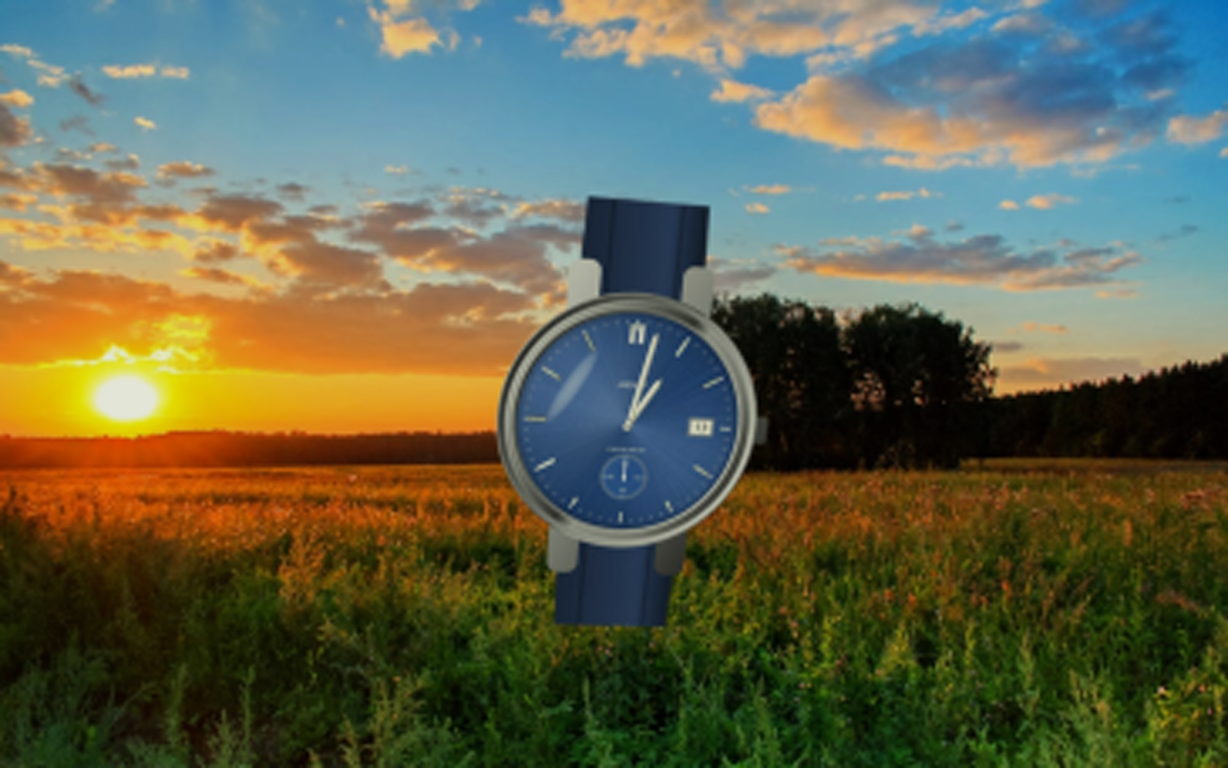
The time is 1:02
